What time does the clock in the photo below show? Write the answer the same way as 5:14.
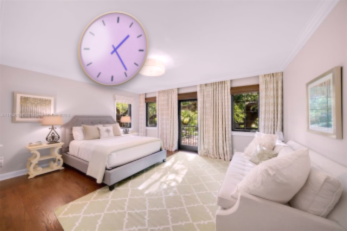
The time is 1:24
